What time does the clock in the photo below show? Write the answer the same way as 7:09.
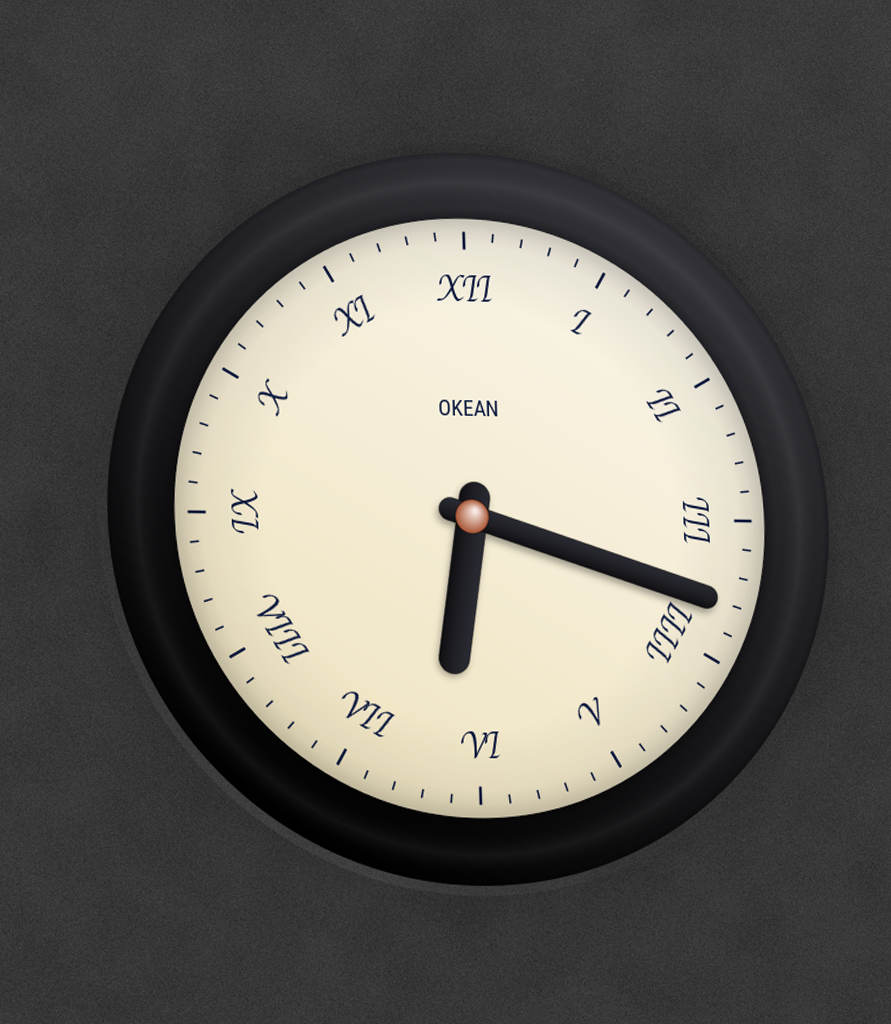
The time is 6:18
